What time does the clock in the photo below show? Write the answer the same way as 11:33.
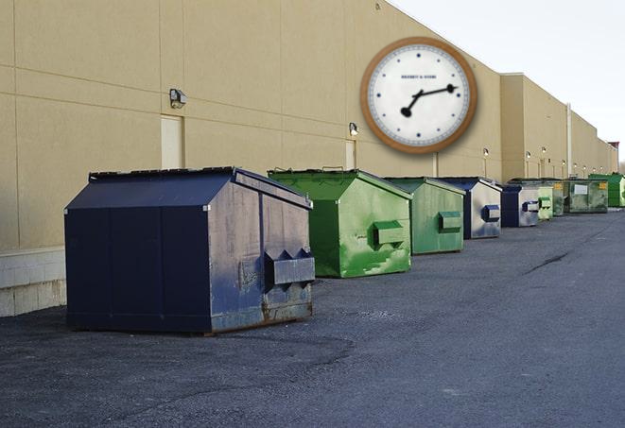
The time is 7:13
